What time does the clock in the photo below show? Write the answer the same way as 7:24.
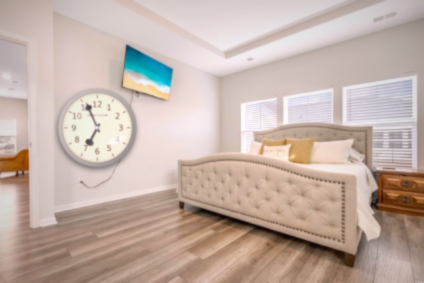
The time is 6:56
